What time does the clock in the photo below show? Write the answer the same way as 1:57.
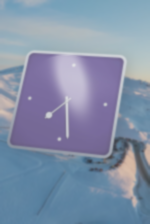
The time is 7:28
